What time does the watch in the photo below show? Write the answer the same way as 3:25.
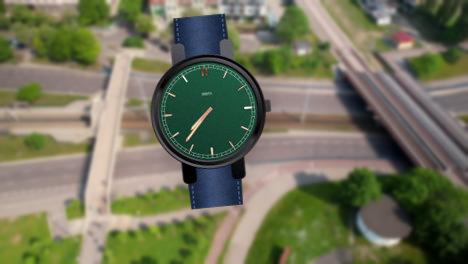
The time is 7:37
